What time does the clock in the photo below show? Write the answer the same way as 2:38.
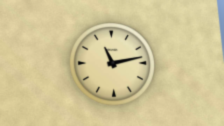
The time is 11:13
